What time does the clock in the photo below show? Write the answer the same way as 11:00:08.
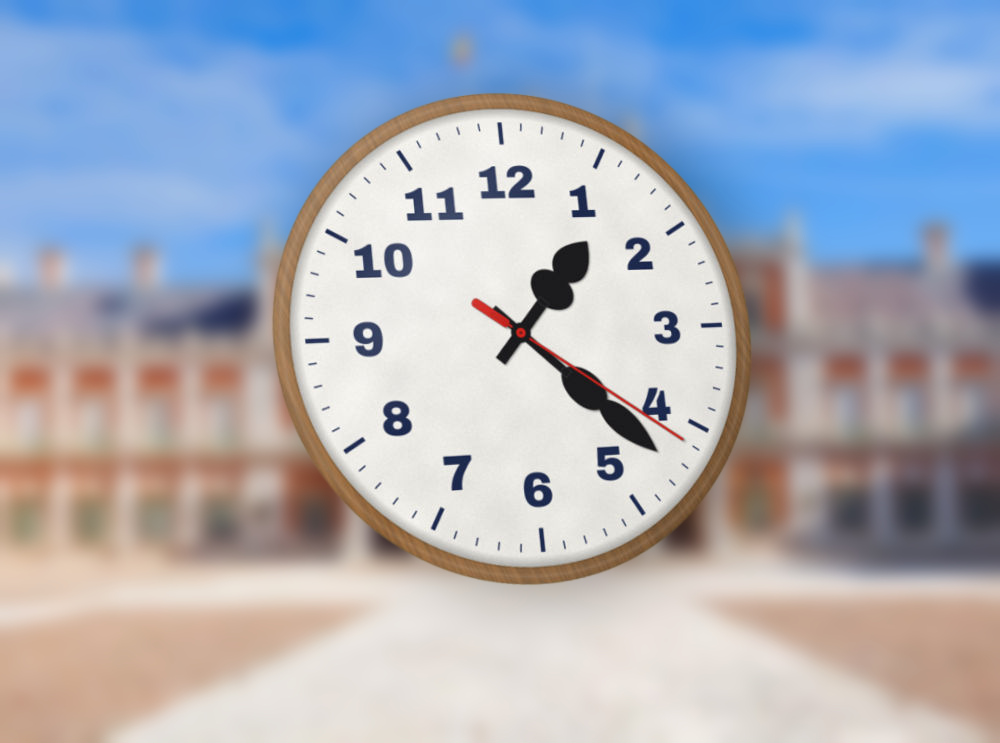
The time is 1:22:21
